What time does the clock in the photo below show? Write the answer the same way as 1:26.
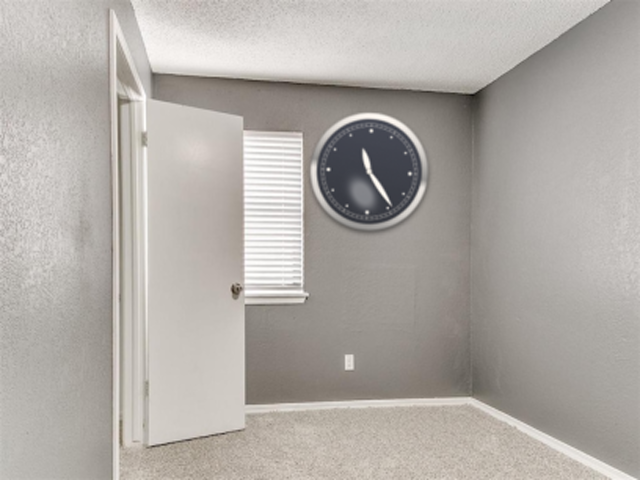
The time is 11:24
